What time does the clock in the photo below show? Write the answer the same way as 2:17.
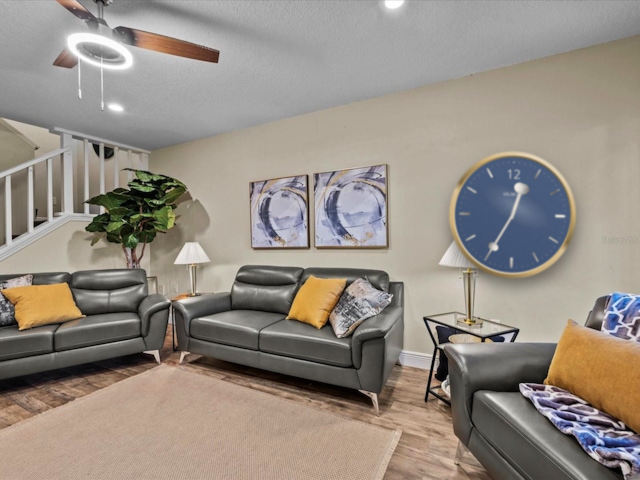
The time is 12:35
